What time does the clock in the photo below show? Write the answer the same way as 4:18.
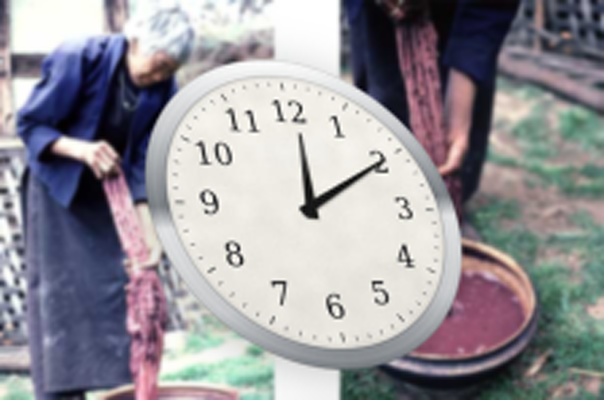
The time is 12:10
